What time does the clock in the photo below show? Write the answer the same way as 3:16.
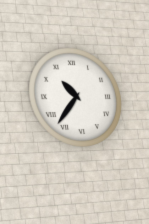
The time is 10:37
